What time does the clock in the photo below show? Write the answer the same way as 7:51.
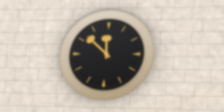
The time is 11:52
